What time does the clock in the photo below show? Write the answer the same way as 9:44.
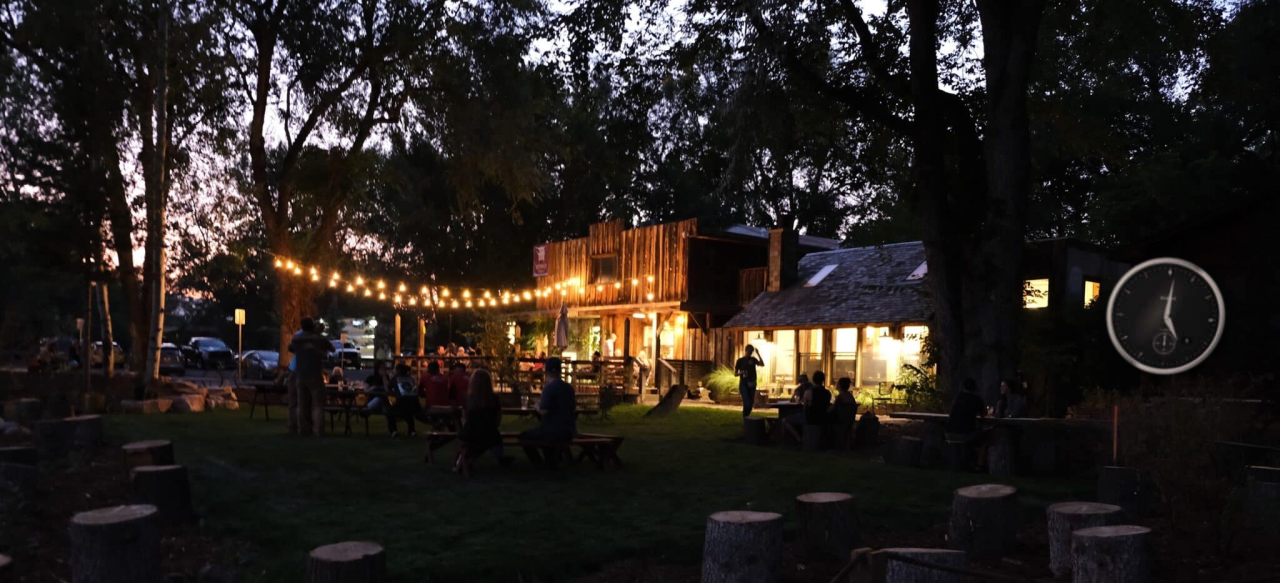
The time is 5:01
